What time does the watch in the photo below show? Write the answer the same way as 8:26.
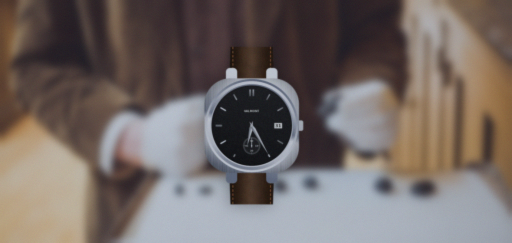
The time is 6:25
